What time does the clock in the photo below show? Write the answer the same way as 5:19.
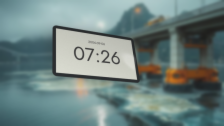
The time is 7:26
